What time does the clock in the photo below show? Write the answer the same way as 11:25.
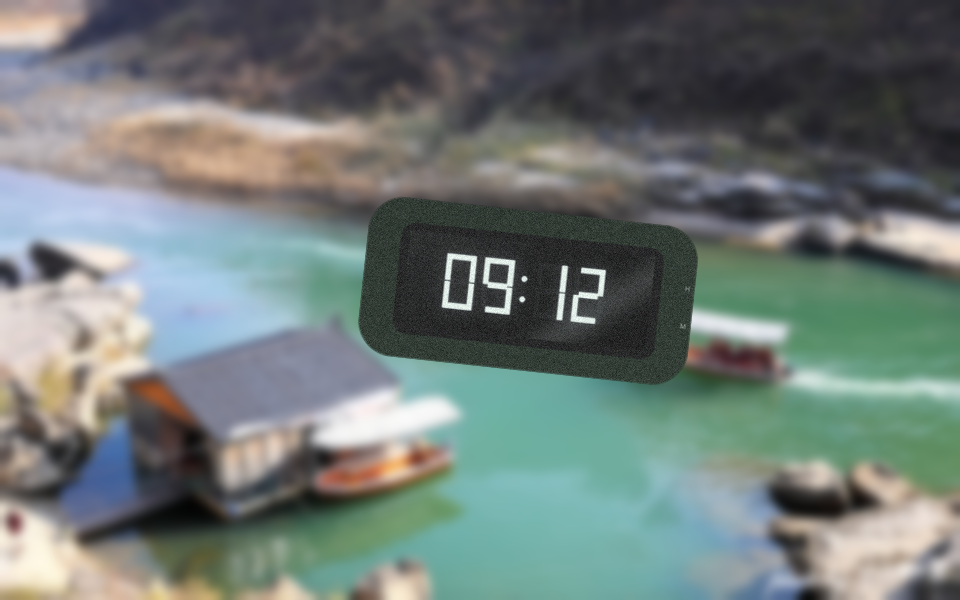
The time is 9:12
